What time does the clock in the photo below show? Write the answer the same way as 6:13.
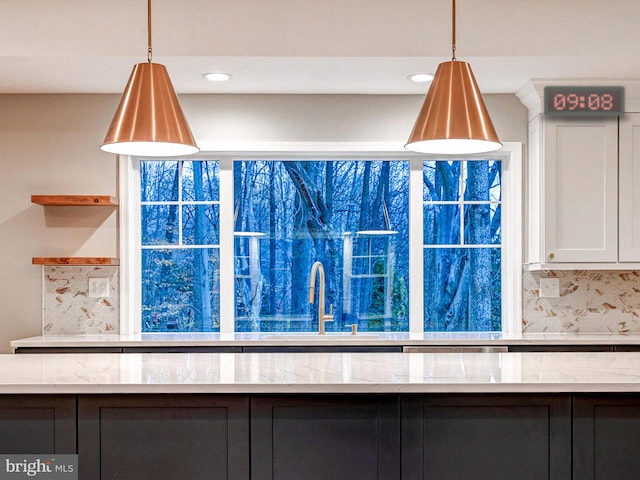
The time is 9:08
